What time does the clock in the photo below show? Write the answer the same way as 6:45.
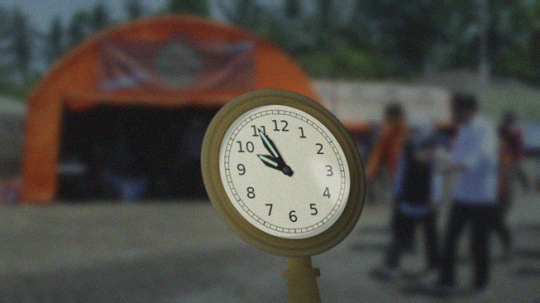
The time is 9:55
